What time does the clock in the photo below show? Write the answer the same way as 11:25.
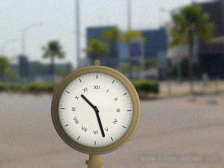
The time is 10:27
